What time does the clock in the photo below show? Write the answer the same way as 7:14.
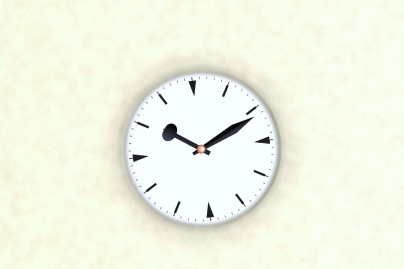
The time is 10:11
